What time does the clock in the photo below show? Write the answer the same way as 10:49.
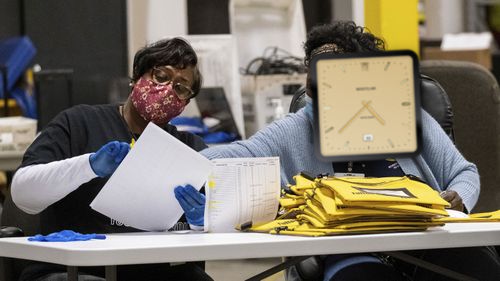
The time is 4:38
